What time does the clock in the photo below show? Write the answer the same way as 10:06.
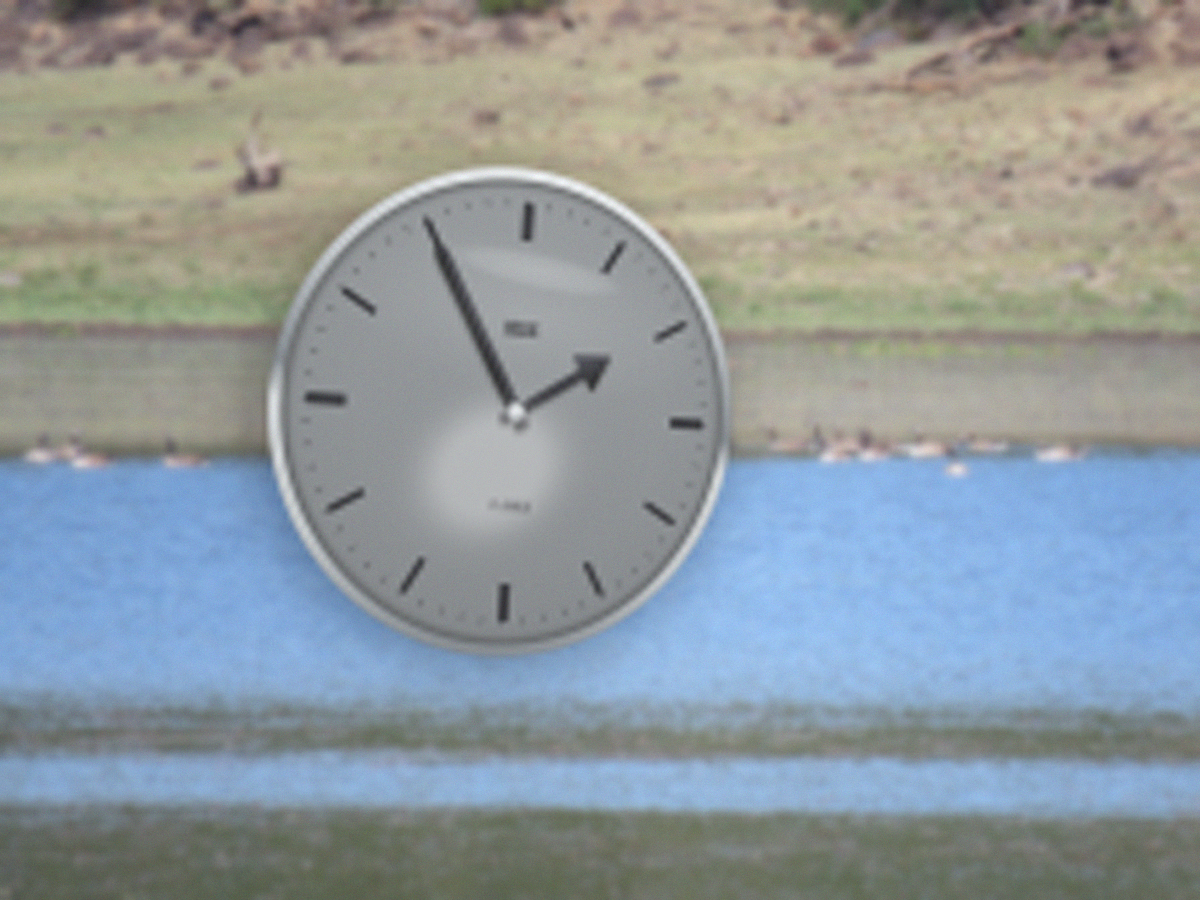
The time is 1:55
